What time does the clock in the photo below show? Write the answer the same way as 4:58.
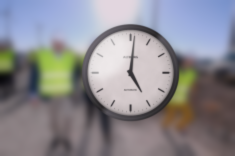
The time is 5:01
